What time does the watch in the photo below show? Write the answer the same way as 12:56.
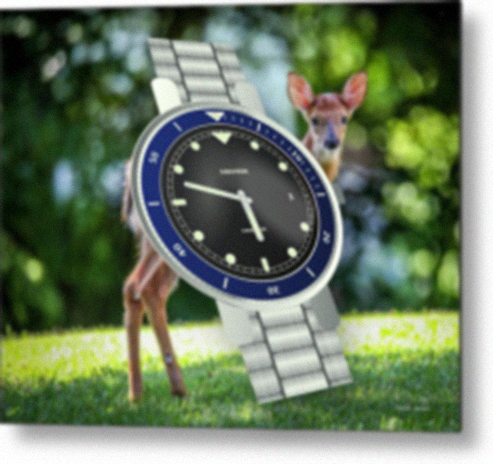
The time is 5:48
